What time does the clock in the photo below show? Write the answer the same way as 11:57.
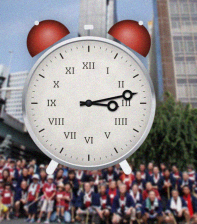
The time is 3:13
